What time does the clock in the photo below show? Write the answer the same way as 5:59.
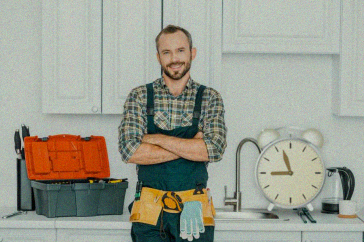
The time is 8:57
